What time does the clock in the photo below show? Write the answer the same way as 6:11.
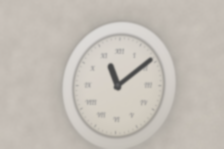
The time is 11:09
